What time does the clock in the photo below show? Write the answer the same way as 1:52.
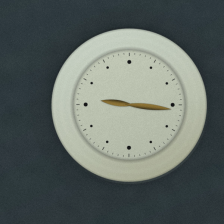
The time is 9:16
